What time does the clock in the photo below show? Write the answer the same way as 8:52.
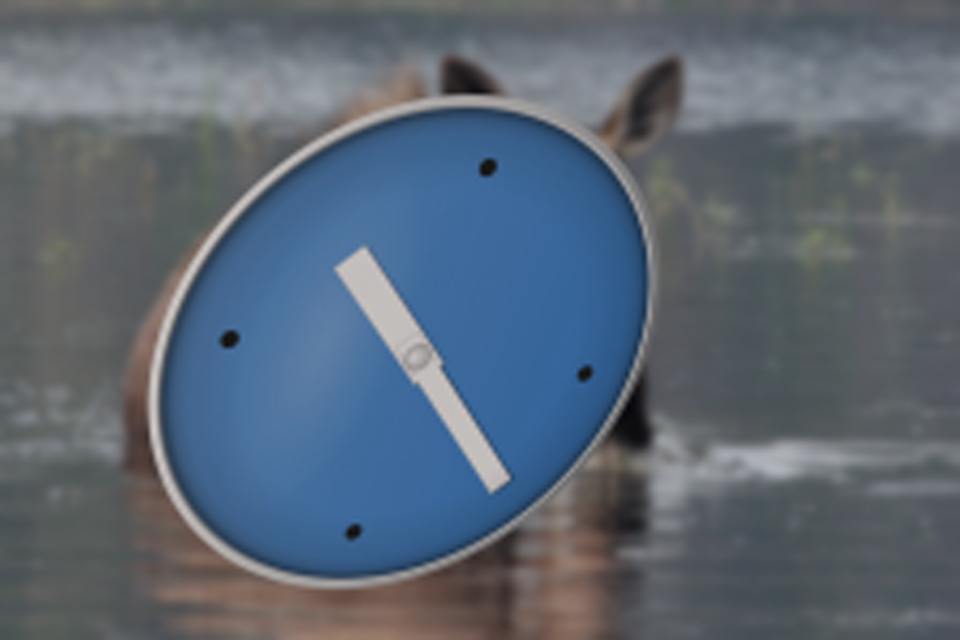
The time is 10:22
